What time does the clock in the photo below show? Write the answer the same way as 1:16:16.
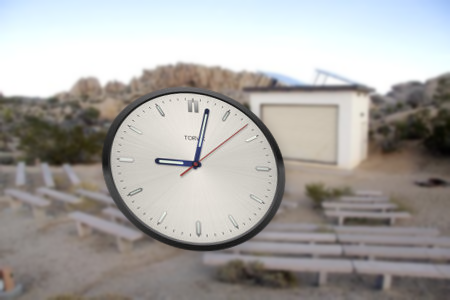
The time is 9:02:08
